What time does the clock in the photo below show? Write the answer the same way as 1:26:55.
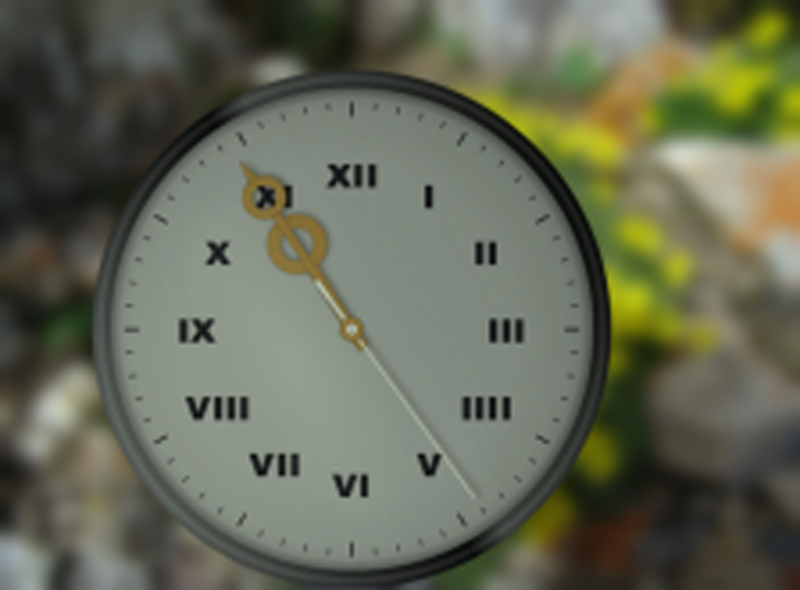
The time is 10:54:24
